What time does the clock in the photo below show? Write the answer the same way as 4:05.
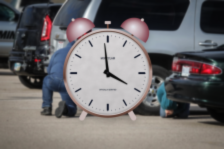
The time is 3:59
